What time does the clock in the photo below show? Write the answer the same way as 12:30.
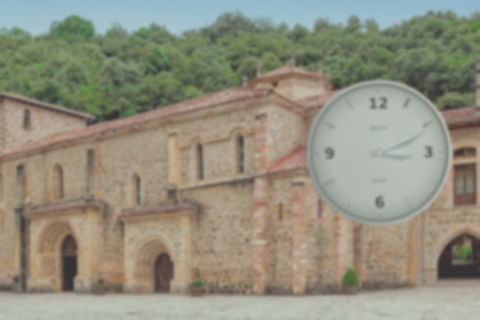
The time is 3:11
